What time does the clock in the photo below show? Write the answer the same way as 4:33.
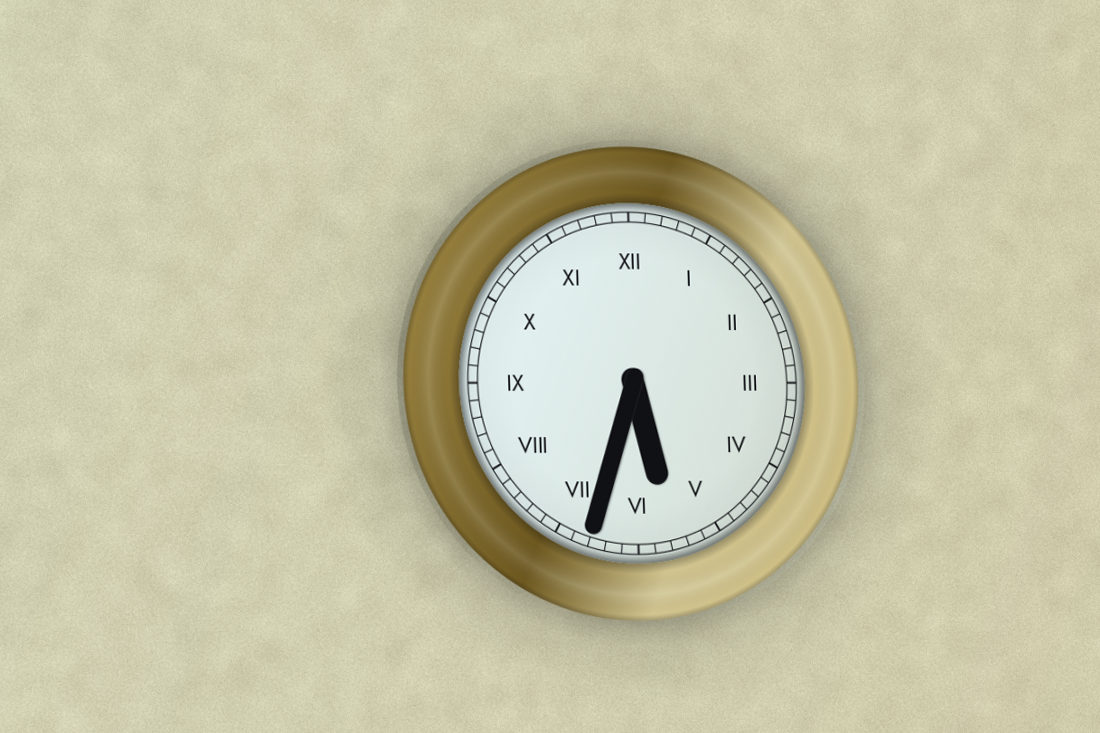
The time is 5:33
